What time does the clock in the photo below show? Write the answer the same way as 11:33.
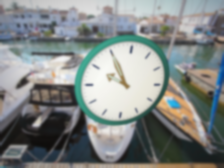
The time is 9:55
